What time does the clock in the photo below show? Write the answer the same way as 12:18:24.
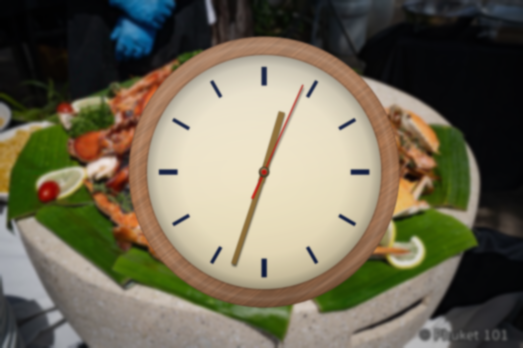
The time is 12:33:04
